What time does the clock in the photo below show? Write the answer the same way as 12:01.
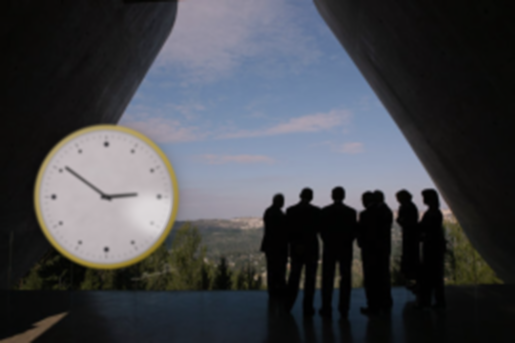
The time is 2:51
